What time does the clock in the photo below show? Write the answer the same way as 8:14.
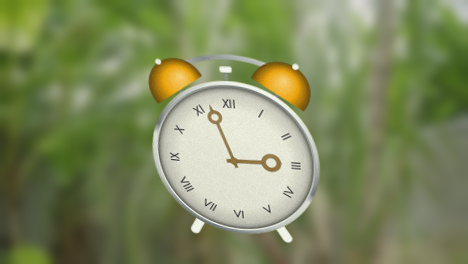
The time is 2:57
